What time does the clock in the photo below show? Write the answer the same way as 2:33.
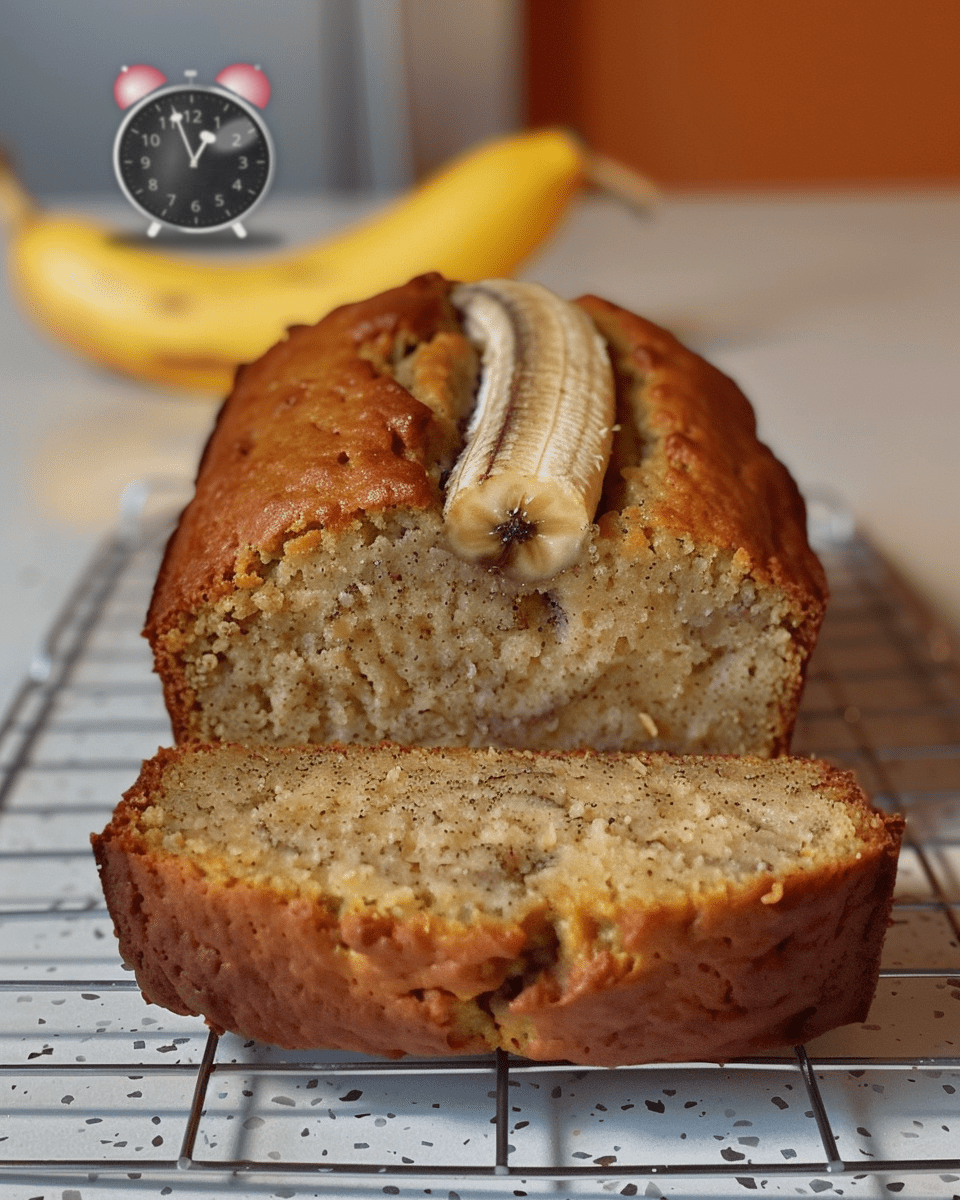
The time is 12:57
